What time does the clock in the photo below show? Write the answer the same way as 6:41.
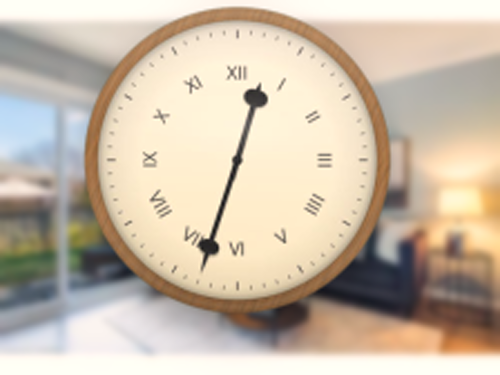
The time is 12:33
